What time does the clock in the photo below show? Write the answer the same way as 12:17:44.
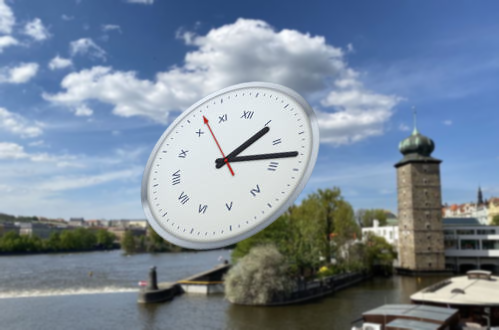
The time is 1:12:52
